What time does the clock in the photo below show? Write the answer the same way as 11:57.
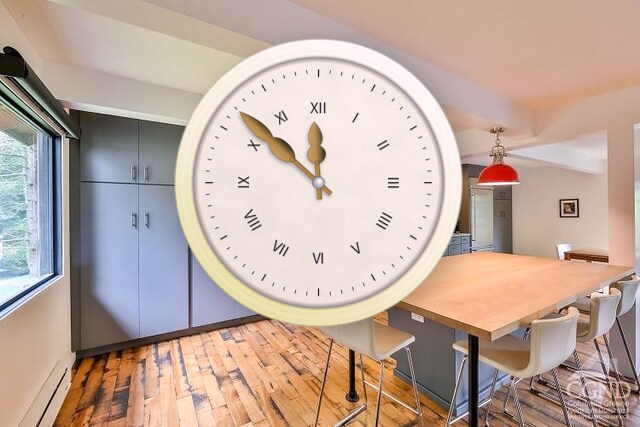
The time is 11:52
